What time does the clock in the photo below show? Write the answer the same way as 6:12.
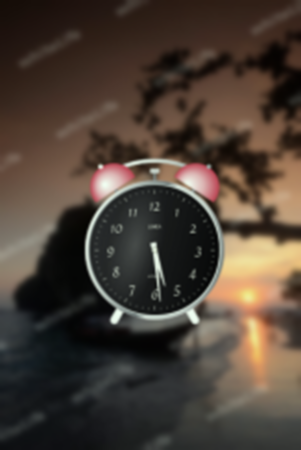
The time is 5:29
